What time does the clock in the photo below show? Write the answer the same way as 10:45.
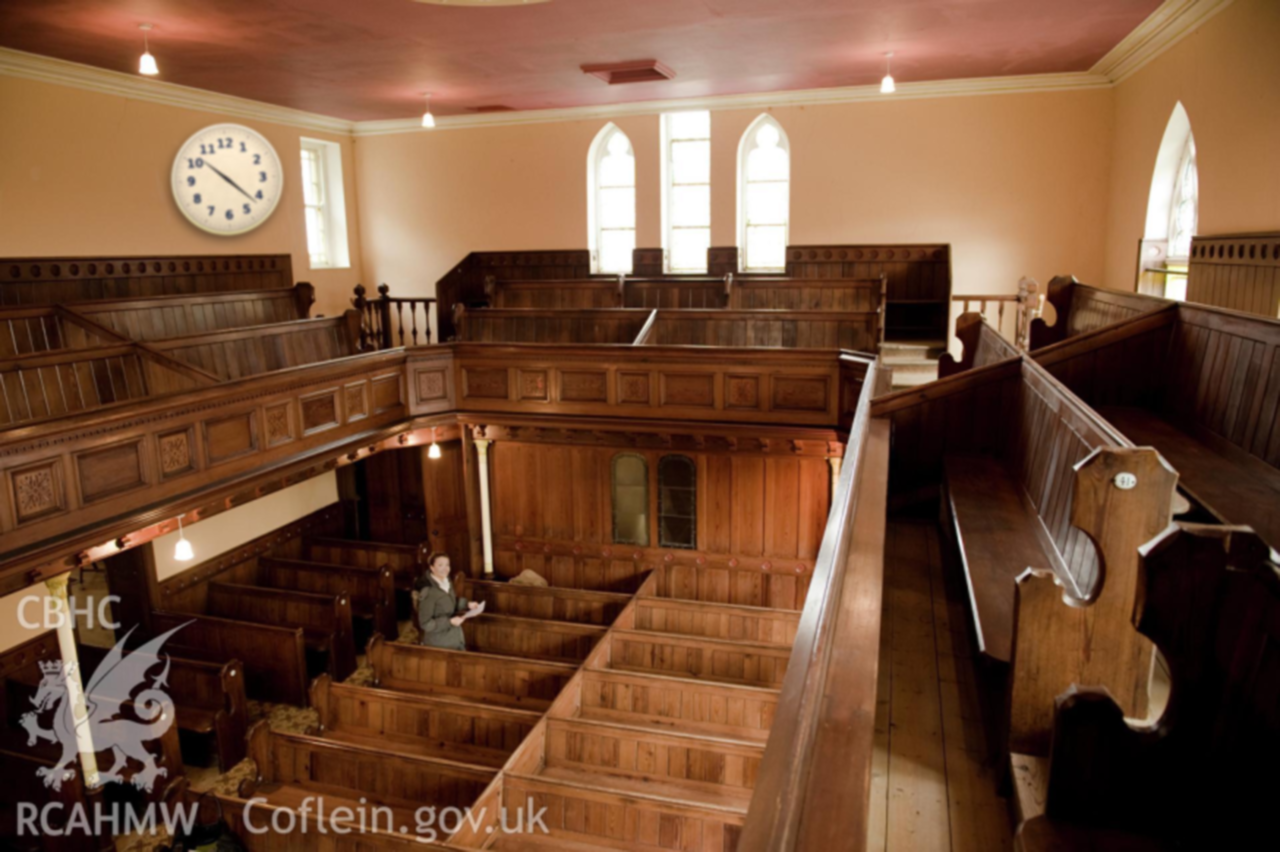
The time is 10:22
